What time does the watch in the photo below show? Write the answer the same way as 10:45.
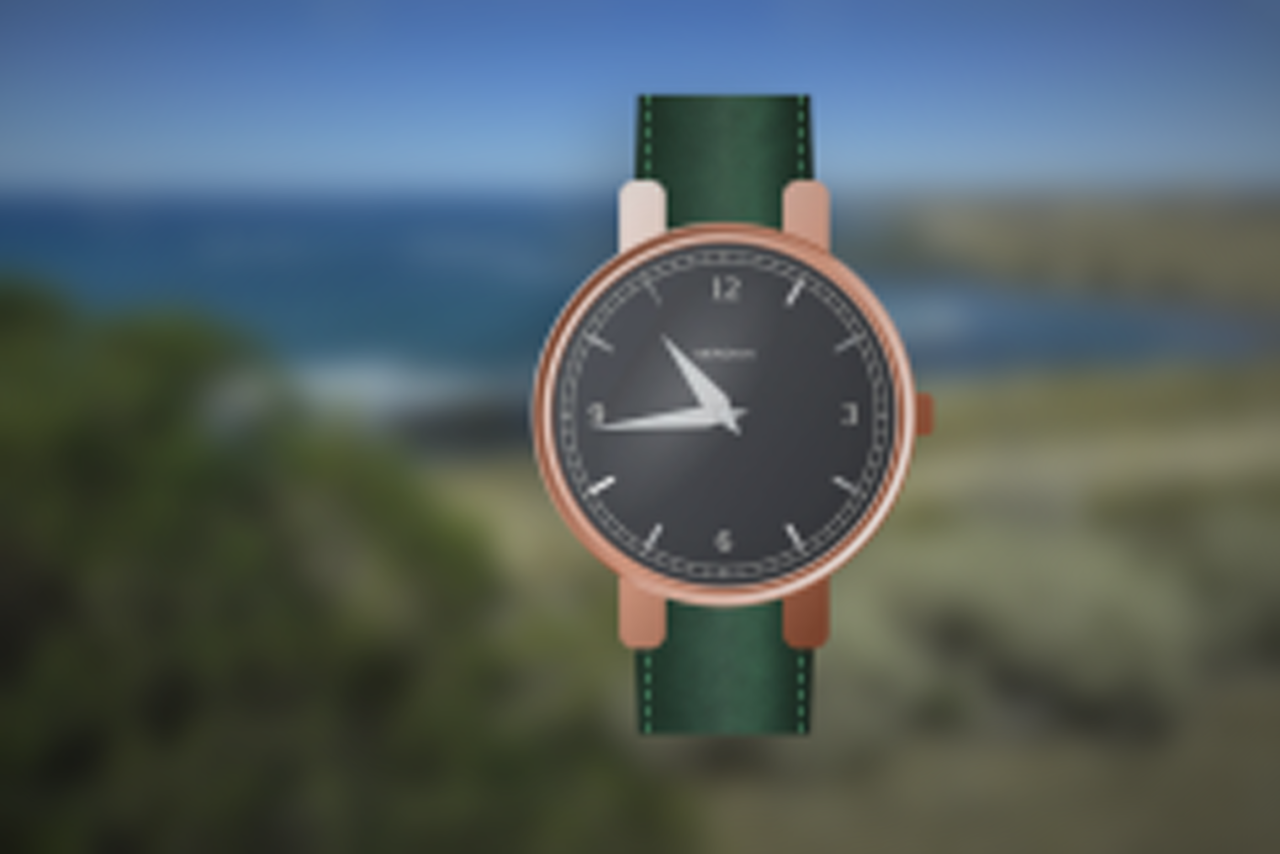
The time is 10:44
